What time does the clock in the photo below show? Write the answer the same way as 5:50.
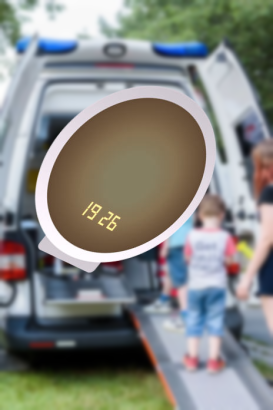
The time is 19:26
